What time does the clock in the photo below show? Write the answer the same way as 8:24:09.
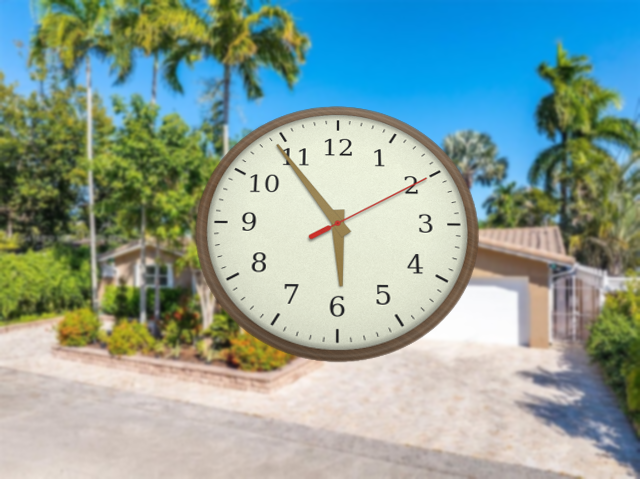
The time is 5:54:10
